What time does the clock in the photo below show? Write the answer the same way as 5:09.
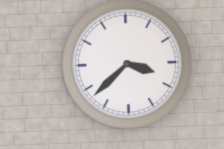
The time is 3:38
